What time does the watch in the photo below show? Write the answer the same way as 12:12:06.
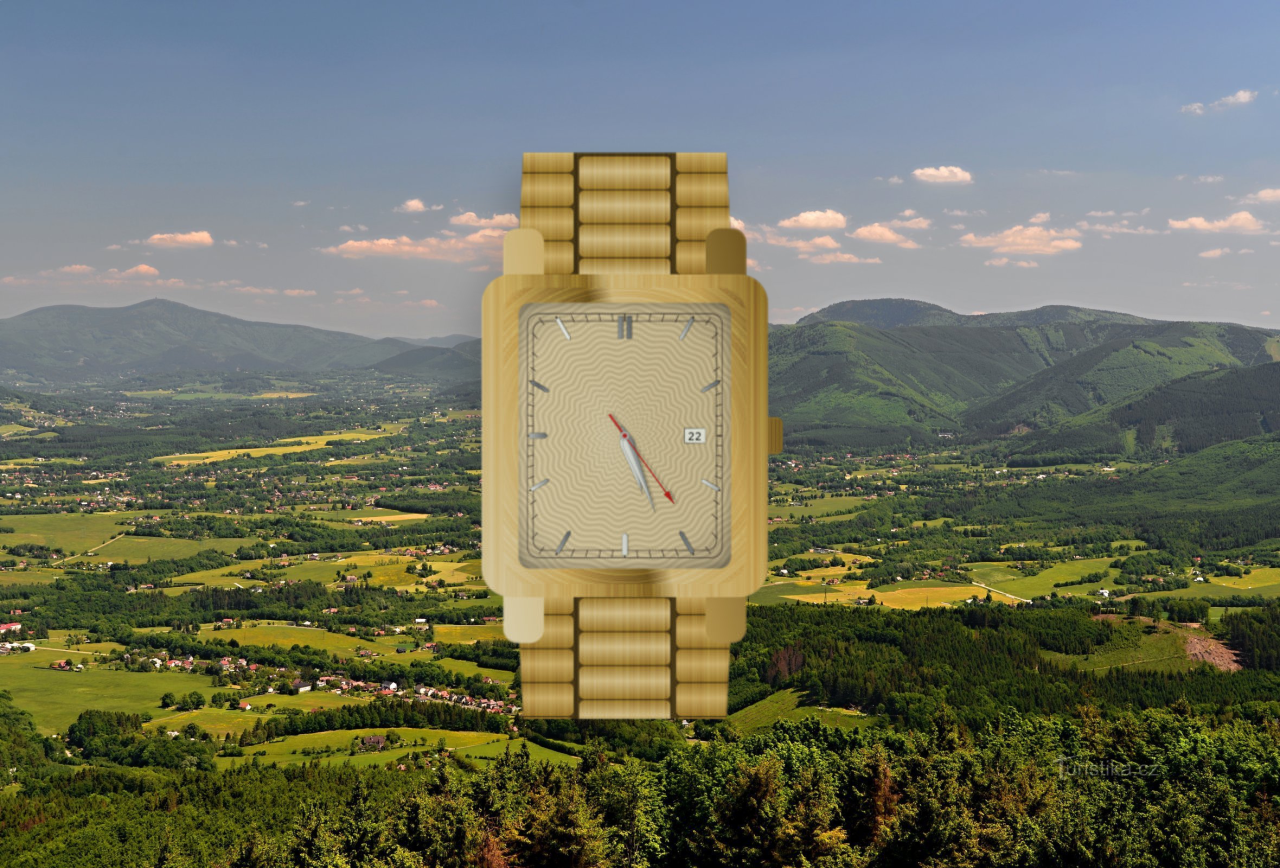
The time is 5:26:24
